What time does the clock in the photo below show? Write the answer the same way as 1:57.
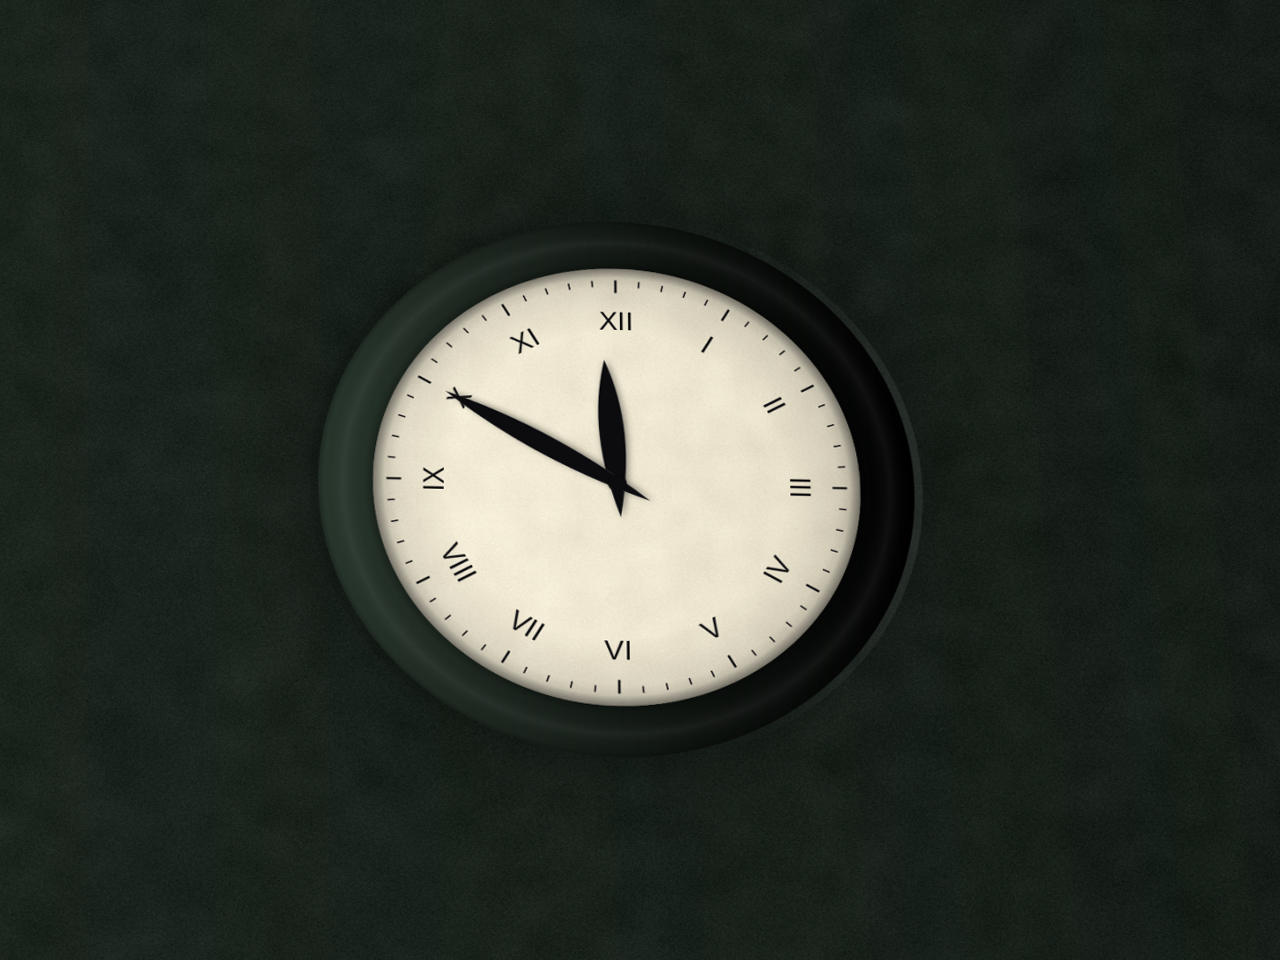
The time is 11:50
